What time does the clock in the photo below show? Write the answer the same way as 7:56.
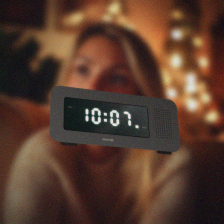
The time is 10:07
